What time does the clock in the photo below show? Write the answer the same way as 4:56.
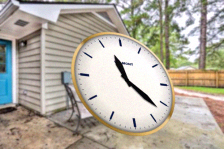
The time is 11:22
